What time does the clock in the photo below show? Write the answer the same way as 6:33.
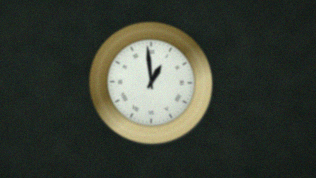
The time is 12:59
